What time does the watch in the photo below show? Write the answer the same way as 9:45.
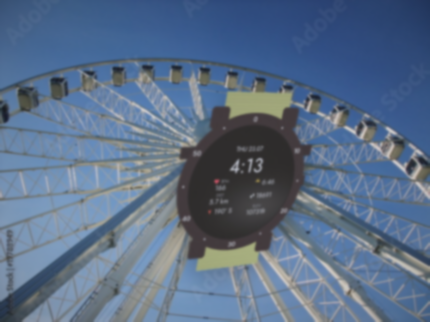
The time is 4:13
